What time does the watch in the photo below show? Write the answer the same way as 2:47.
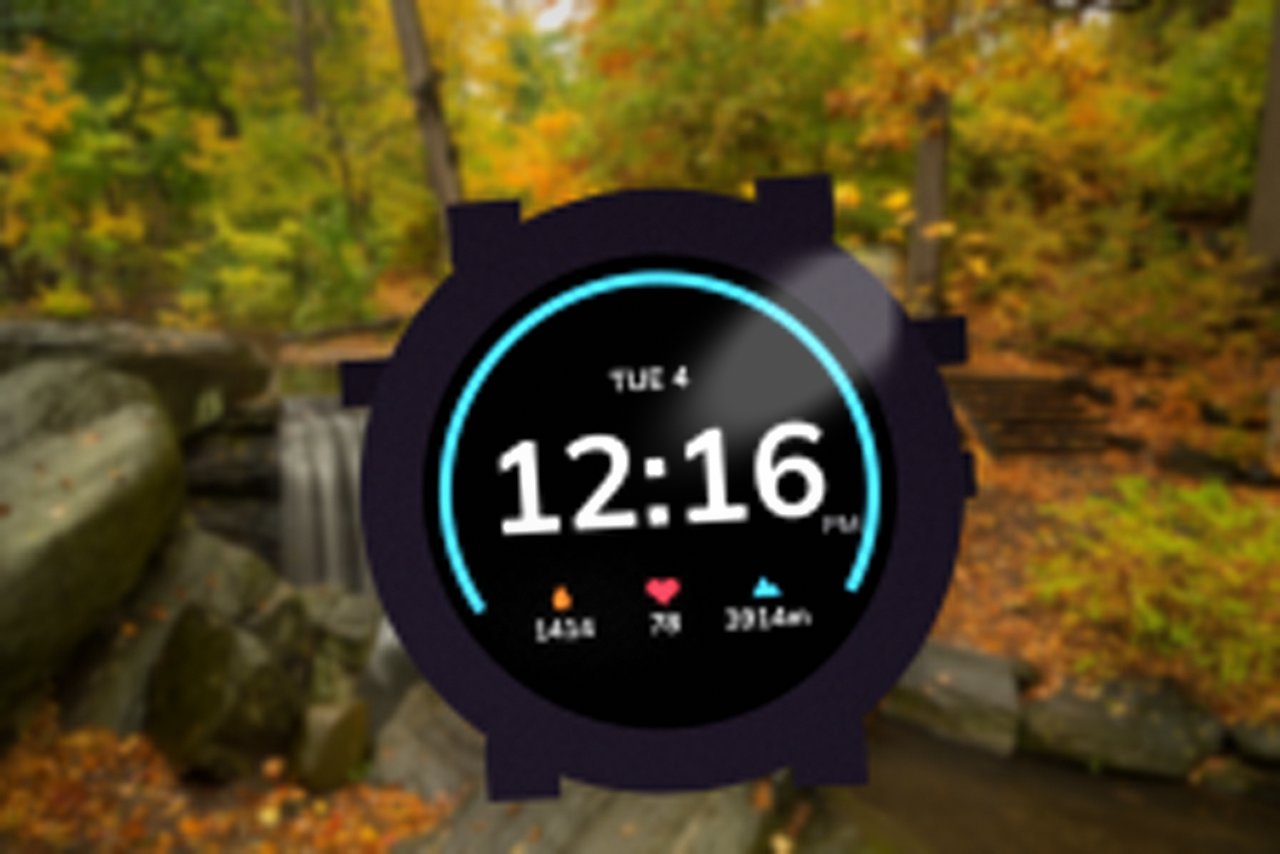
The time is 12:16
